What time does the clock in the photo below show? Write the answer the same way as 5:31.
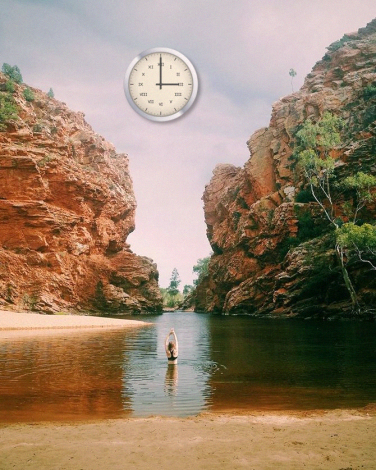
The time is 3:00
